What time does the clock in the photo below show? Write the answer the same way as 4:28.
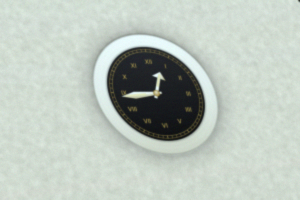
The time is 12:44
